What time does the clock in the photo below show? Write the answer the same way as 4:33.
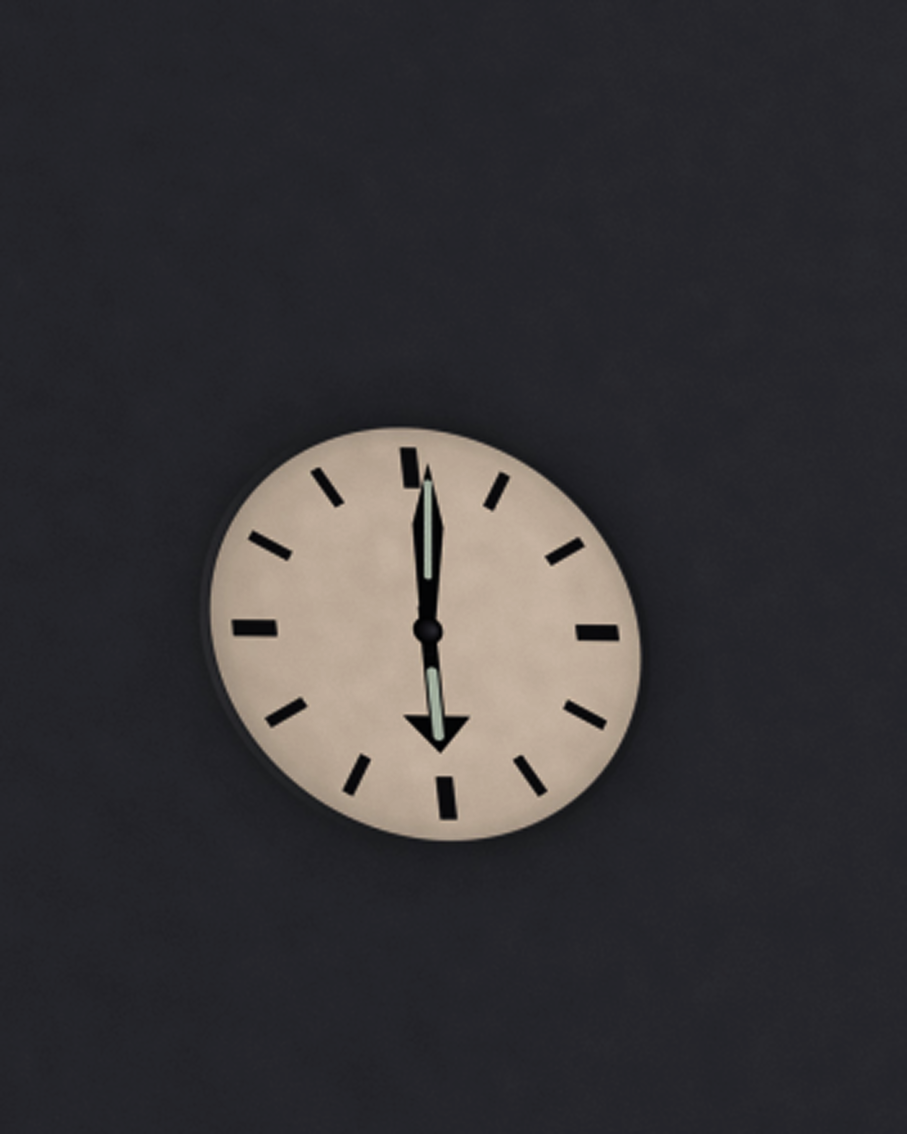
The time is 6:01
